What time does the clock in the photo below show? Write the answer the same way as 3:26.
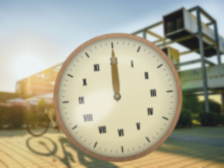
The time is 12:00
